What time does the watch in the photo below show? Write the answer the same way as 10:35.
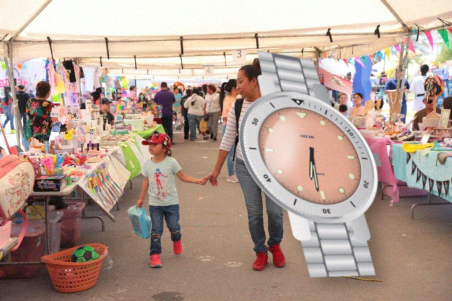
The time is 6:31
